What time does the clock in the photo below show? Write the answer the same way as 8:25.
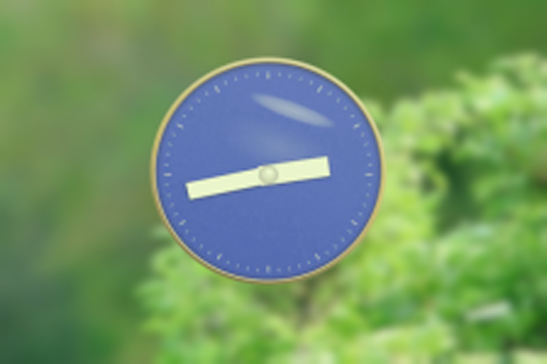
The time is 2:43
